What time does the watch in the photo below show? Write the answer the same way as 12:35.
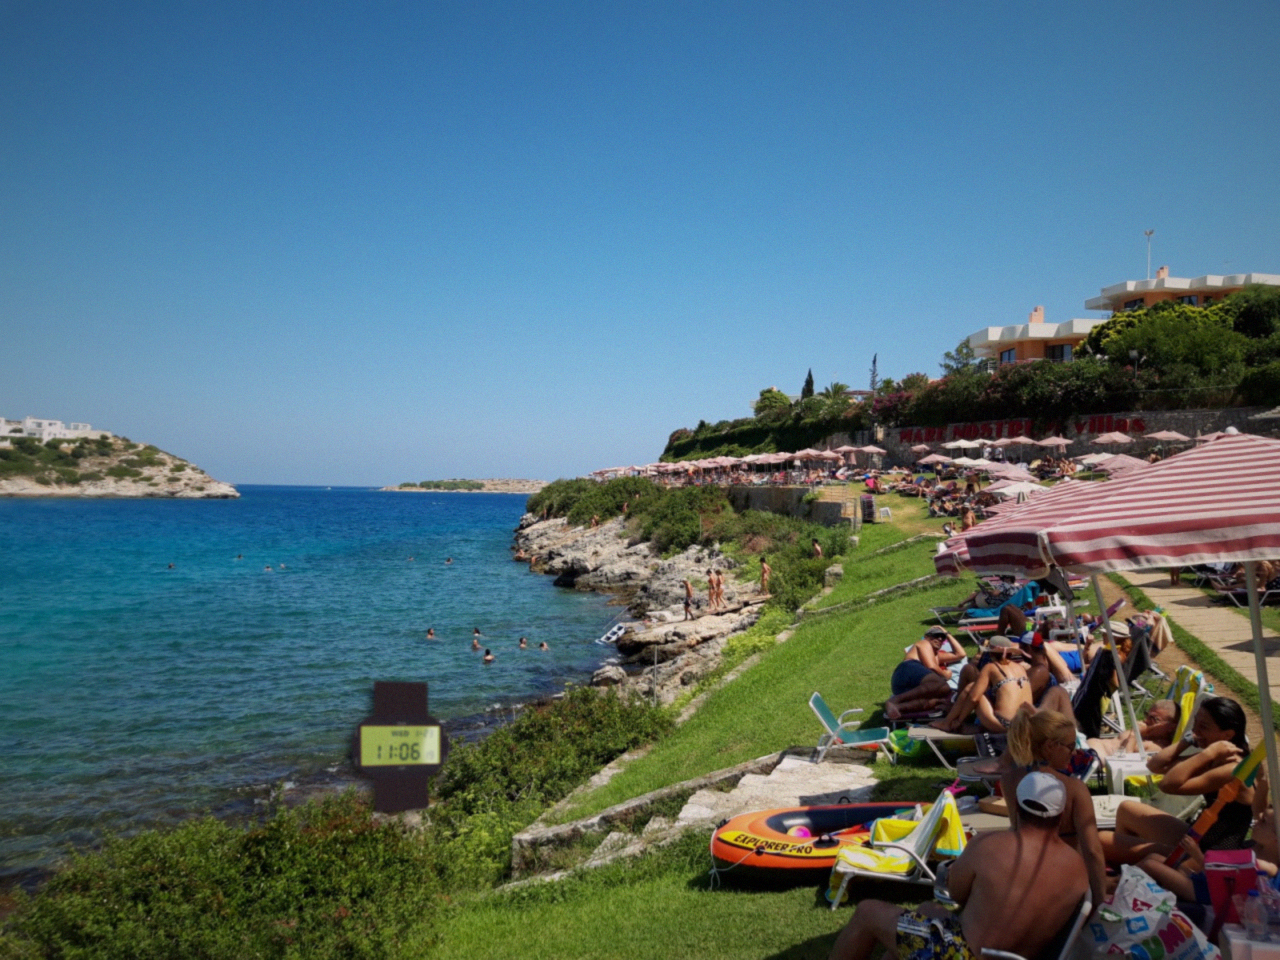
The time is 11:06
